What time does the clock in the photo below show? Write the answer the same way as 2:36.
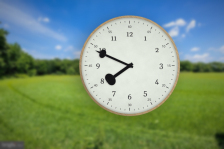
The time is 7:49
